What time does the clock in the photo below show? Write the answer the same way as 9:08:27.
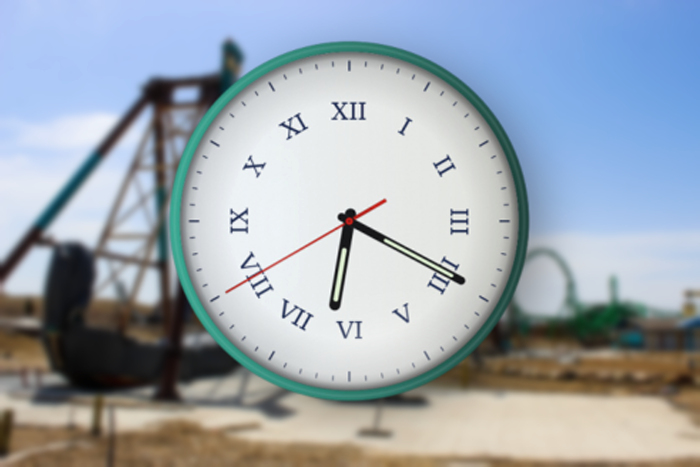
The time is 6:19:40
